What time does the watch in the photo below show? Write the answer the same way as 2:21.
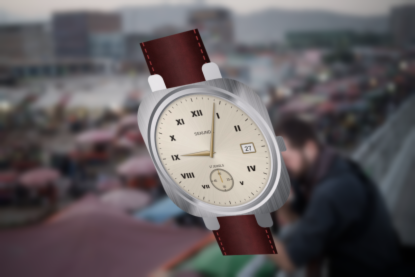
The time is 9:04
